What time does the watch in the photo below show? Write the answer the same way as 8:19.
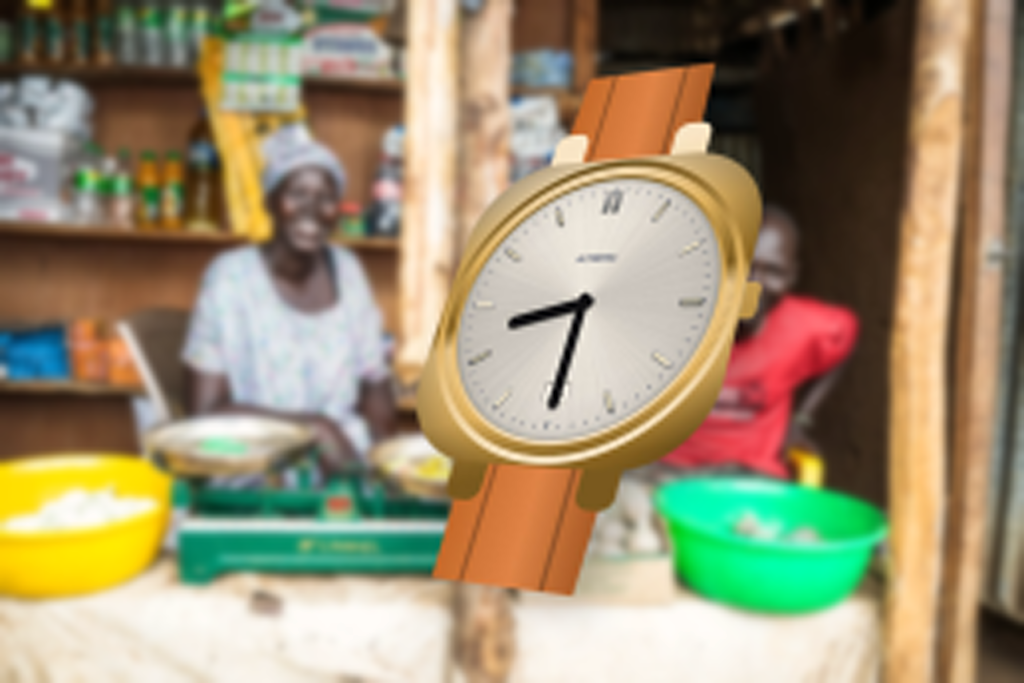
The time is 8:30
